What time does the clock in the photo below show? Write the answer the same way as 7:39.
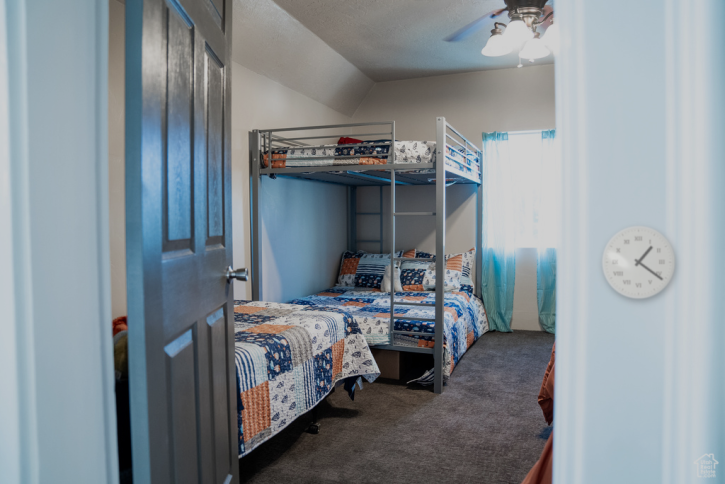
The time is 1:21
